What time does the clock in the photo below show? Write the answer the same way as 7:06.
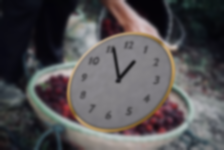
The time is 12:56
